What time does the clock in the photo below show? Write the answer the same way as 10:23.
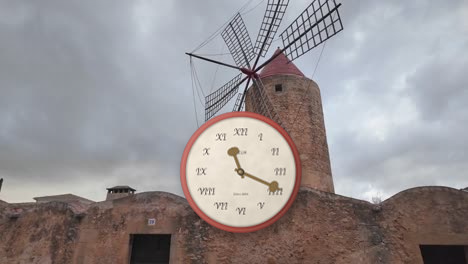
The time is 11:19
